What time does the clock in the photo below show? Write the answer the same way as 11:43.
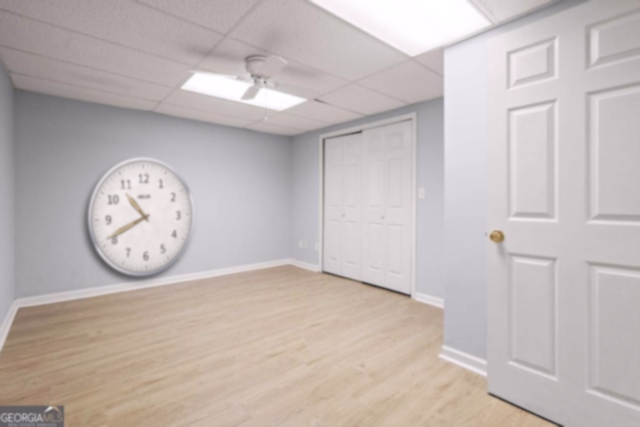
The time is 10:41
